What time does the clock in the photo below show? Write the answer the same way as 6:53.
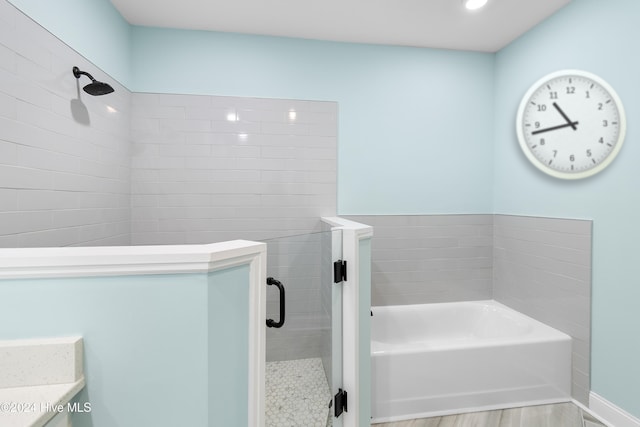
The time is 10:43
